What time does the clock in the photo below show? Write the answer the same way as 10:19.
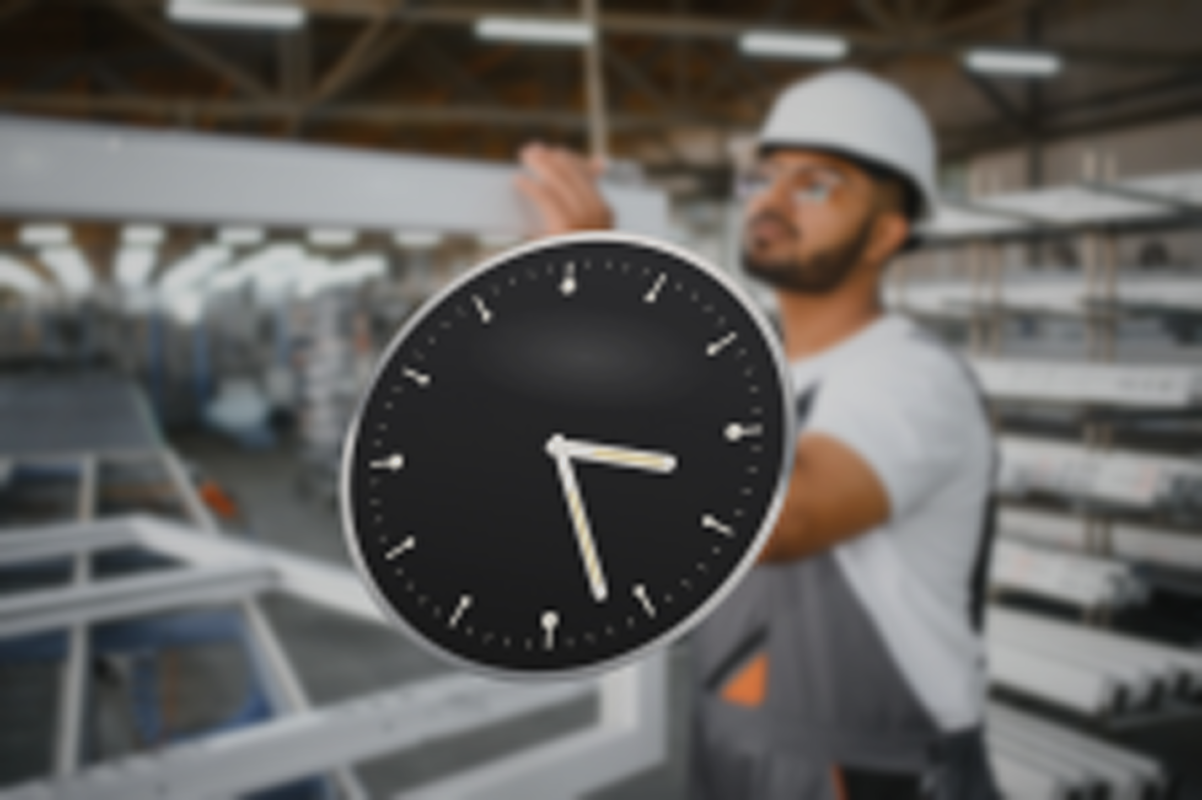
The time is 3:27
